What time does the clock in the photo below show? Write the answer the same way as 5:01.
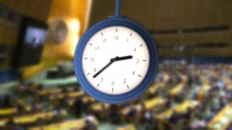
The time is 2:38
